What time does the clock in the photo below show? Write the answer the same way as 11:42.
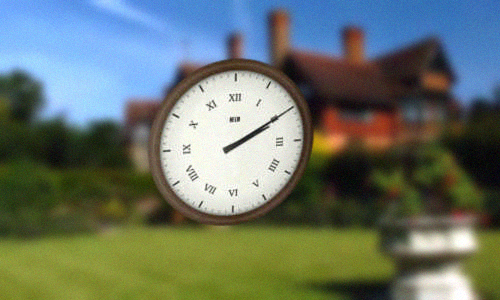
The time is 2:10
